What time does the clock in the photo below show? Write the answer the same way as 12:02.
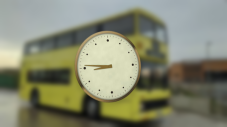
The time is 8:46
